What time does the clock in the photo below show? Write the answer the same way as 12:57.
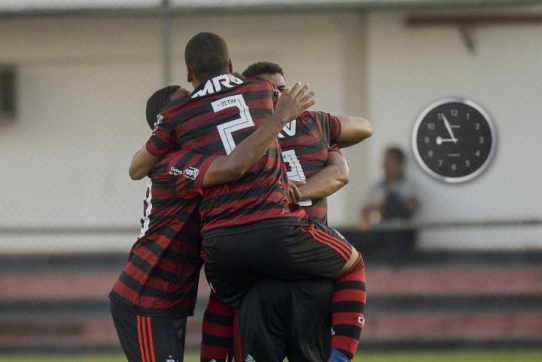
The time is 8:56
